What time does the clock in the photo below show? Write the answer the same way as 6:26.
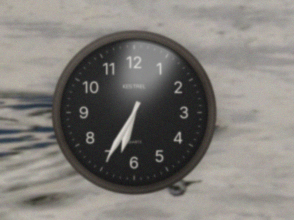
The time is 6:35
